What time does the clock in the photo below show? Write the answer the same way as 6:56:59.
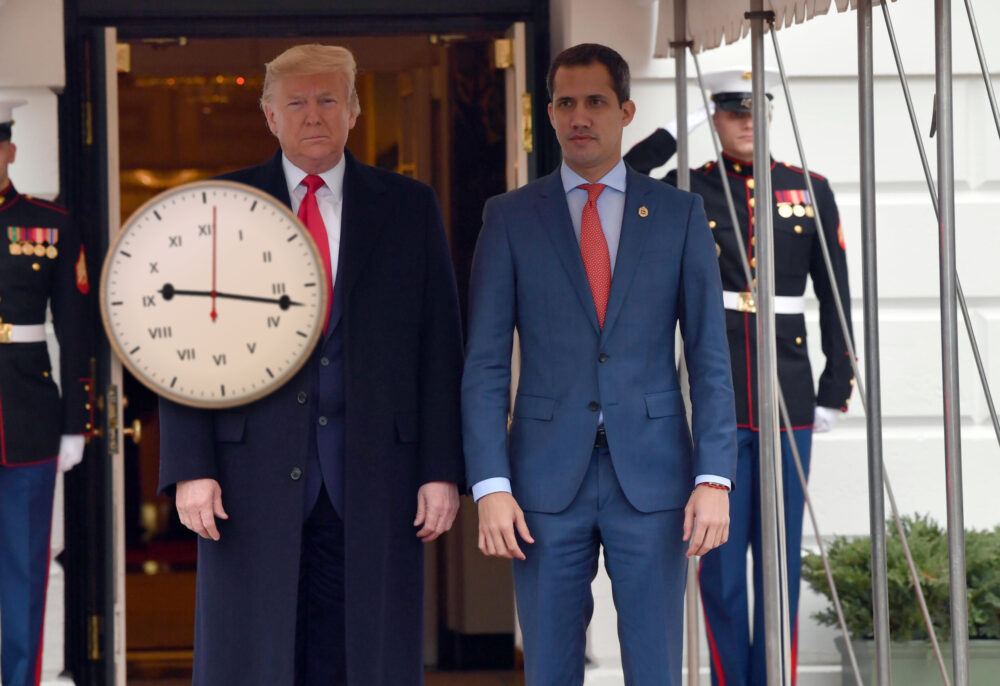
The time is 9:17:01
